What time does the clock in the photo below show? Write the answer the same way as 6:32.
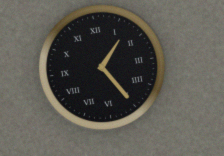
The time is 1:25
